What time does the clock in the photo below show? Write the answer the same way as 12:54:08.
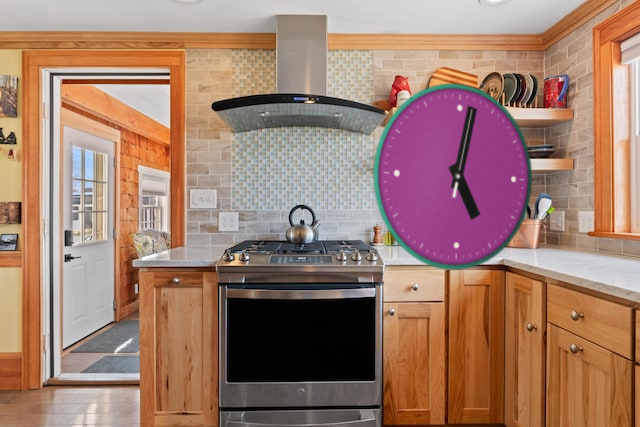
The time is 5:02:02
